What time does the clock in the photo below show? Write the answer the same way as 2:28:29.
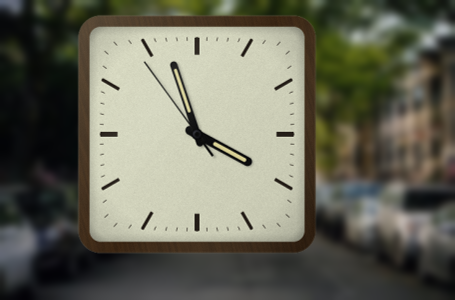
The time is 3:56:54
